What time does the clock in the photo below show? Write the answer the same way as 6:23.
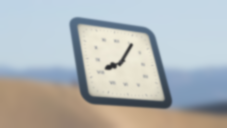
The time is 8:06
